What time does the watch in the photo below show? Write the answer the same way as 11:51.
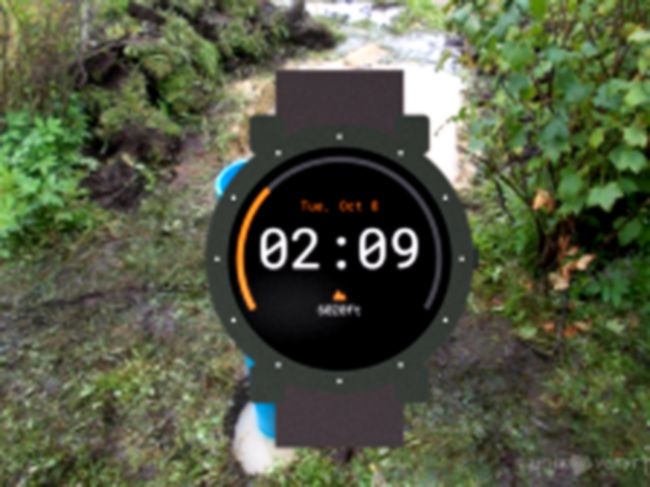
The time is 2:09
